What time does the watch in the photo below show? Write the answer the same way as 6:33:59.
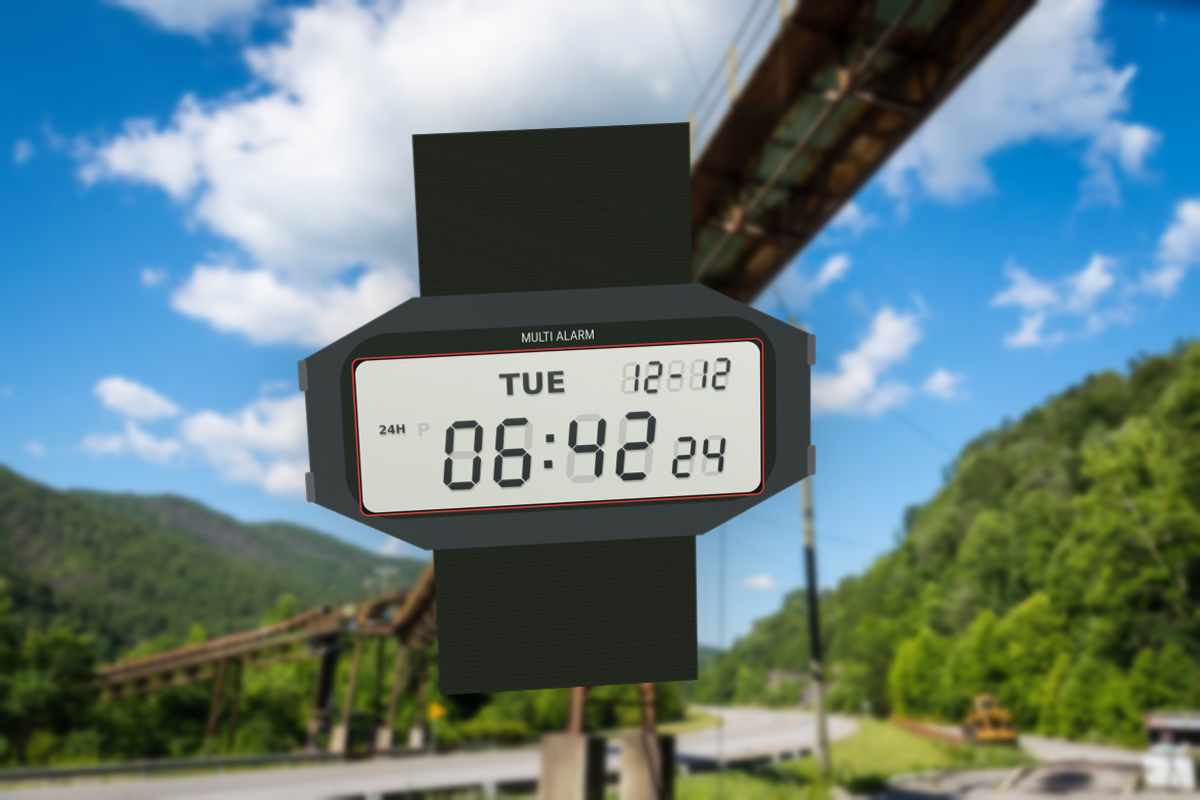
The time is 6:42:24
